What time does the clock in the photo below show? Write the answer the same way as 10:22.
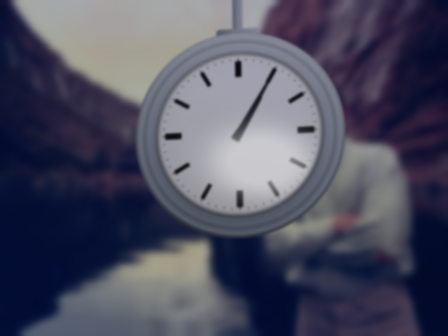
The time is 1:05
